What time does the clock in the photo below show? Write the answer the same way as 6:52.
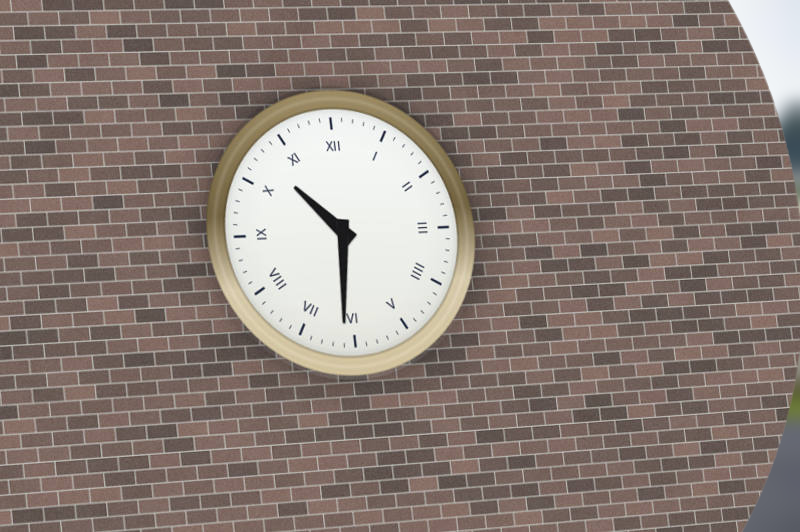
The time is 10:31
